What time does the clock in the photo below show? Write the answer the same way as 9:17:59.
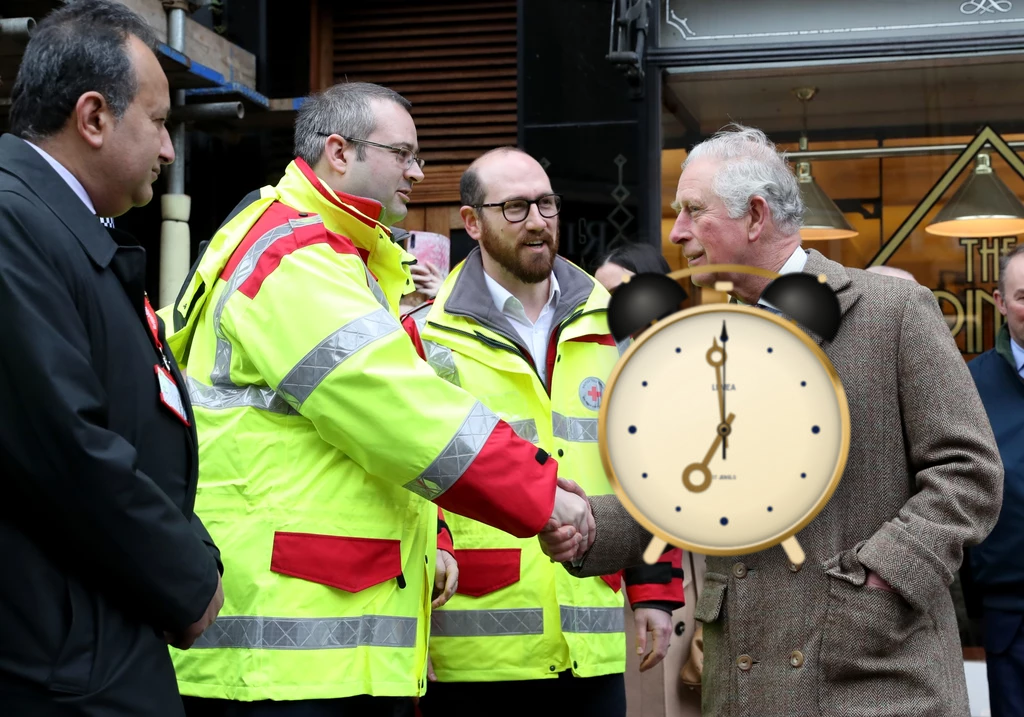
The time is 6:59:00
